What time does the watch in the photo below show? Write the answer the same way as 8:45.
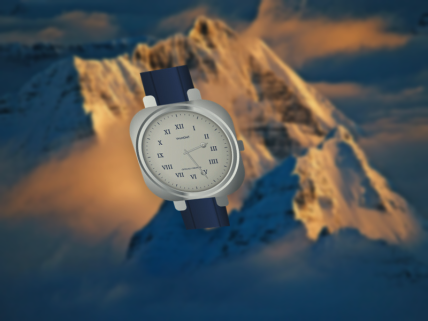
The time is 2:26
